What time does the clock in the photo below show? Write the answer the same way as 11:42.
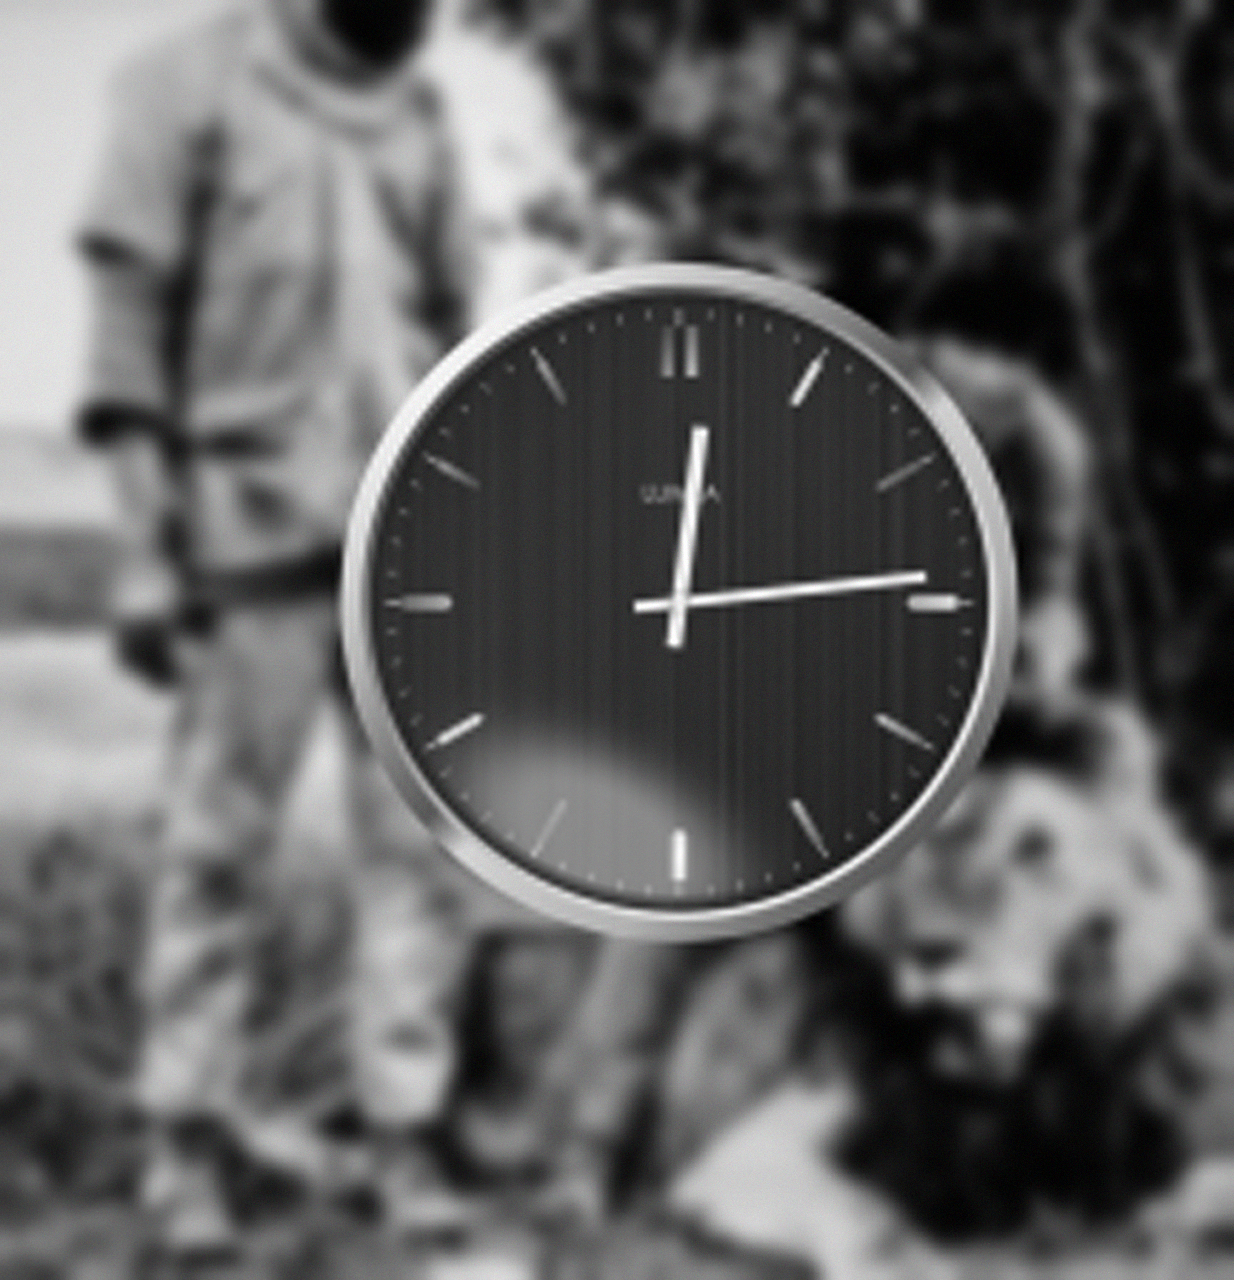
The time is 12:14
